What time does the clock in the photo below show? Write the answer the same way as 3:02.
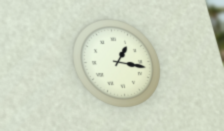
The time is 1:17
